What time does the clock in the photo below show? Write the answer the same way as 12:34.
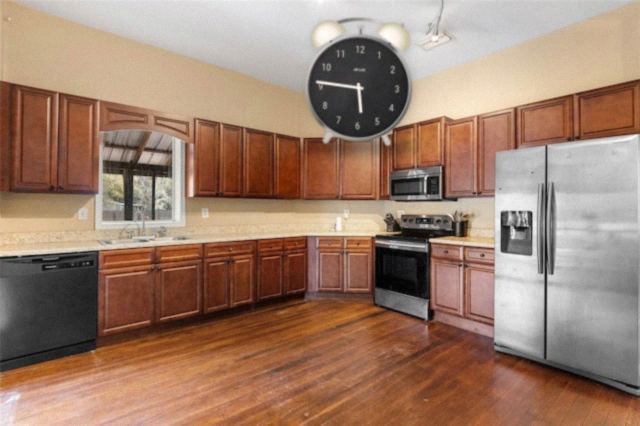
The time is 5:46
